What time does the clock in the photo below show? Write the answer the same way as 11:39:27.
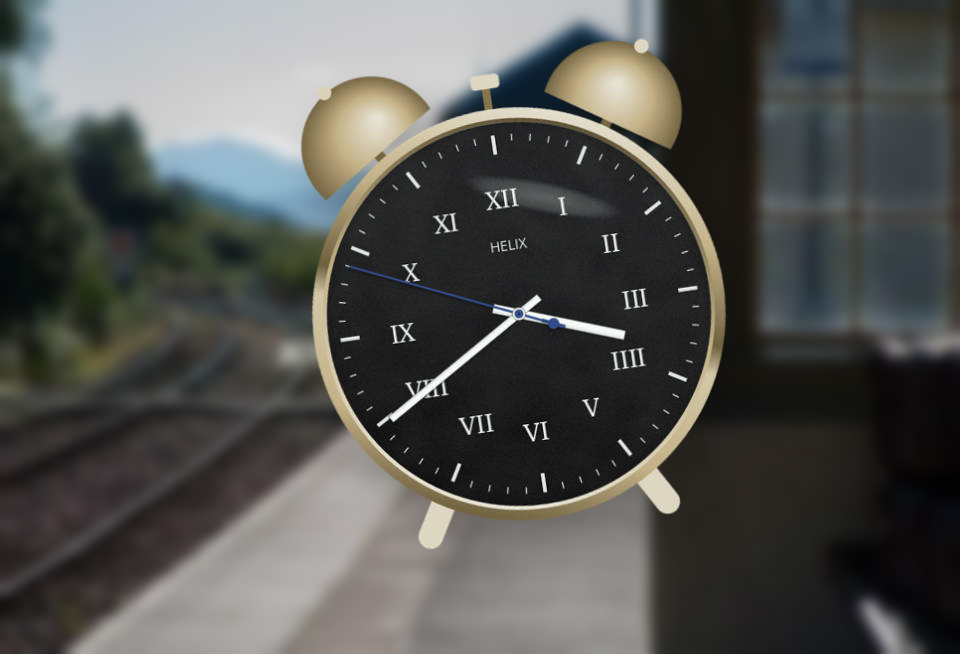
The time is 3:39:49
